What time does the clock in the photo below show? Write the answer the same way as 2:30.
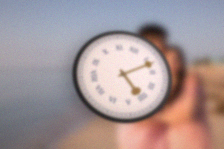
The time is 4:07
